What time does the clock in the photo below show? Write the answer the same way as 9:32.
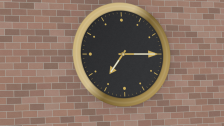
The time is 7:15
